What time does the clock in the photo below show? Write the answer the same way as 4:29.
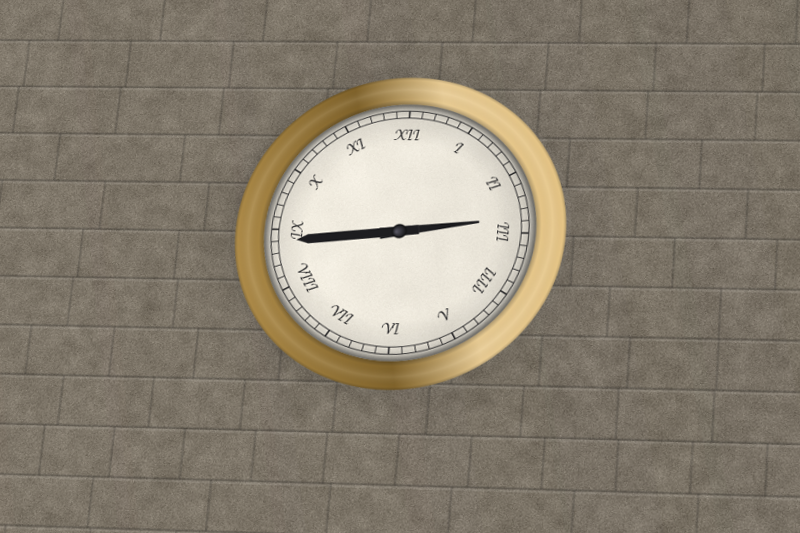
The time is 2:44
